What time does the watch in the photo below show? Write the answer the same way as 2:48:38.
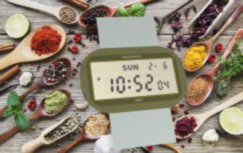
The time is 10:52:04
